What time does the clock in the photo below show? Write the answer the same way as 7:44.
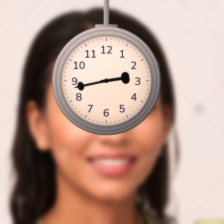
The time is 2:43
